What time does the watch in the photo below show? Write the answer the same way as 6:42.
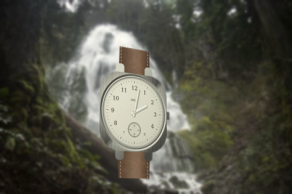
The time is 2:02
